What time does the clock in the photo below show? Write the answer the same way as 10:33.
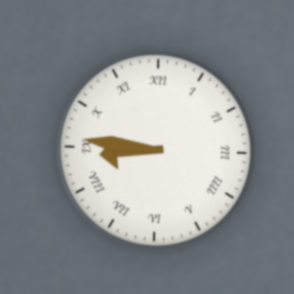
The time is 8:46
